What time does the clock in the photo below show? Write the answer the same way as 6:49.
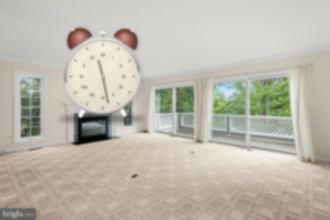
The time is 11:28
